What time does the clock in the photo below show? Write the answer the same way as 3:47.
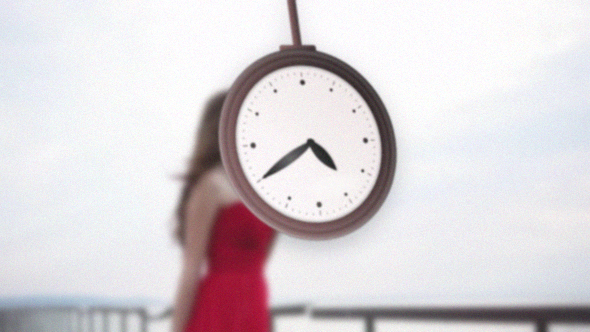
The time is 4:40
